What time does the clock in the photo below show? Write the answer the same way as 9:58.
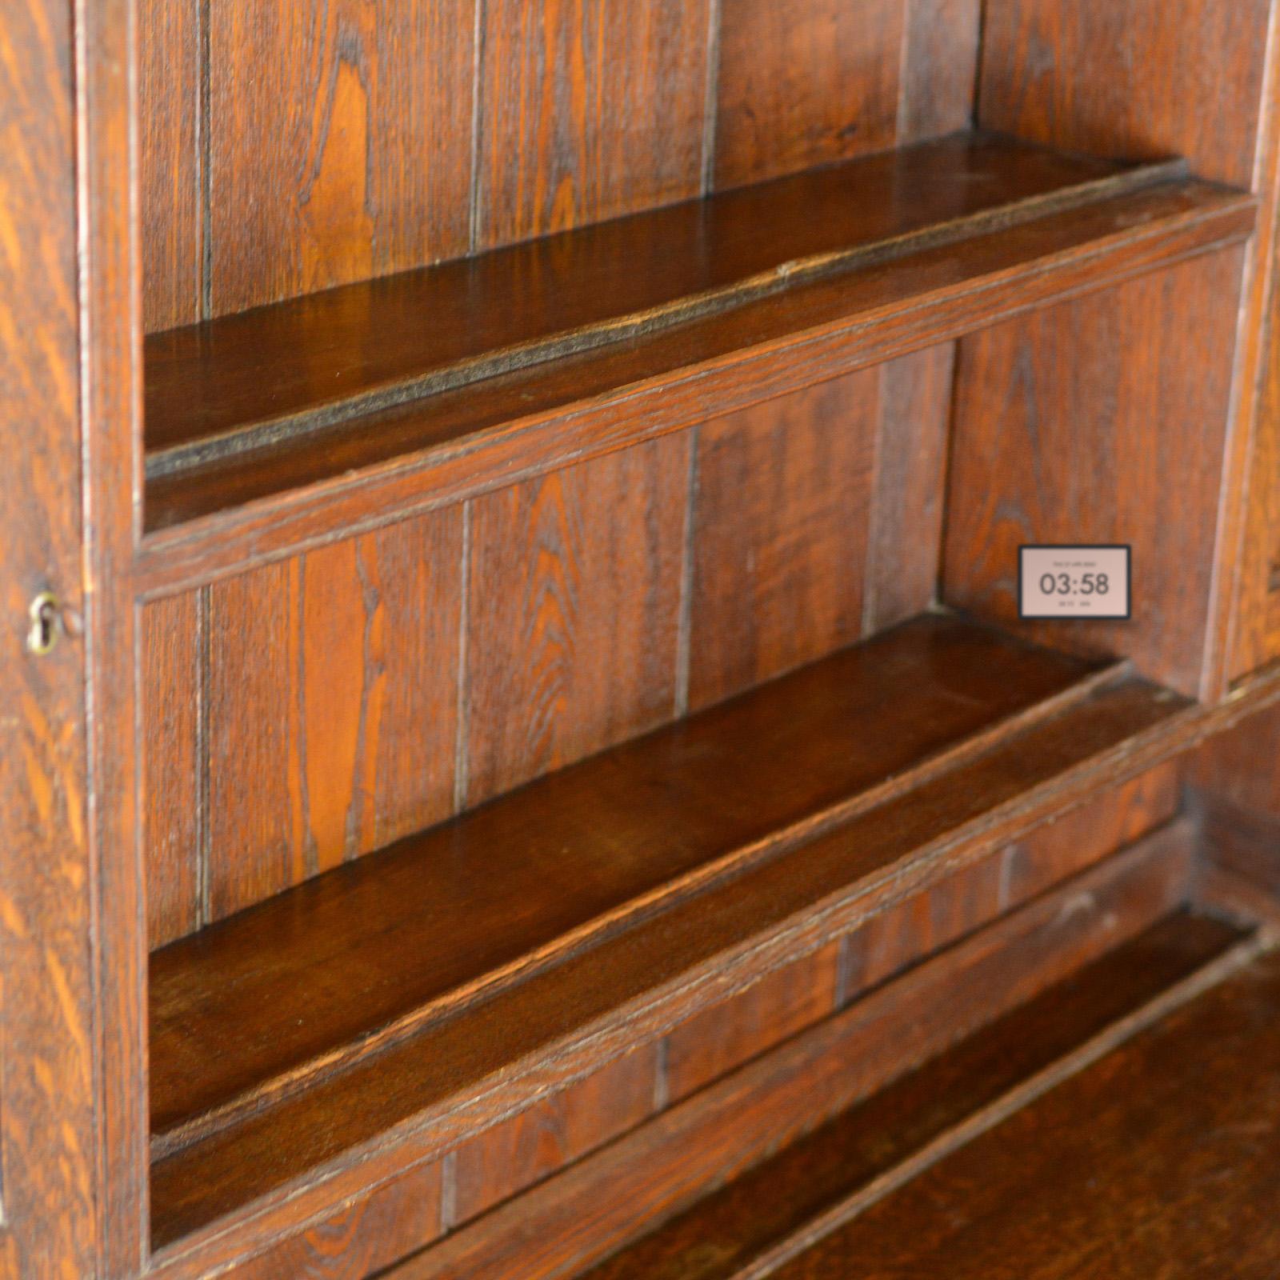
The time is 3:58
